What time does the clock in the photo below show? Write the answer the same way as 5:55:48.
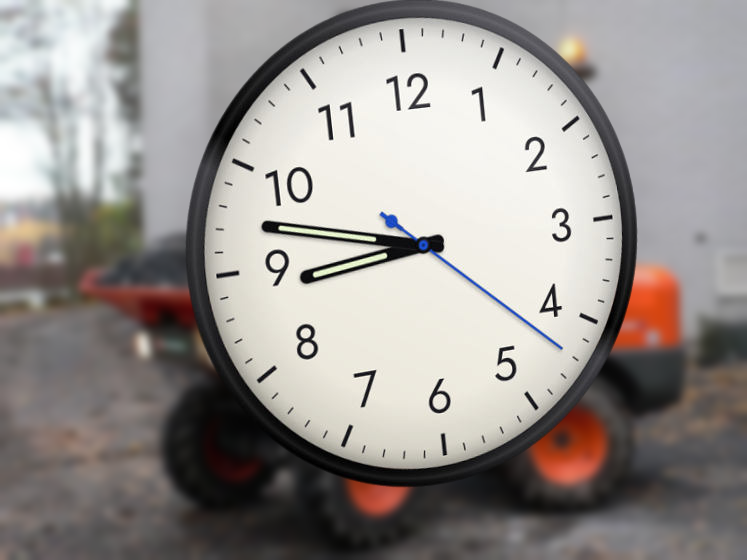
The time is 8:47:22
